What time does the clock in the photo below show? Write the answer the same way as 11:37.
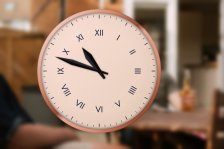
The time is 10:48
